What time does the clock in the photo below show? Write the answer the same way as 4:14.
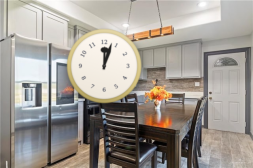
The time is 12:03
